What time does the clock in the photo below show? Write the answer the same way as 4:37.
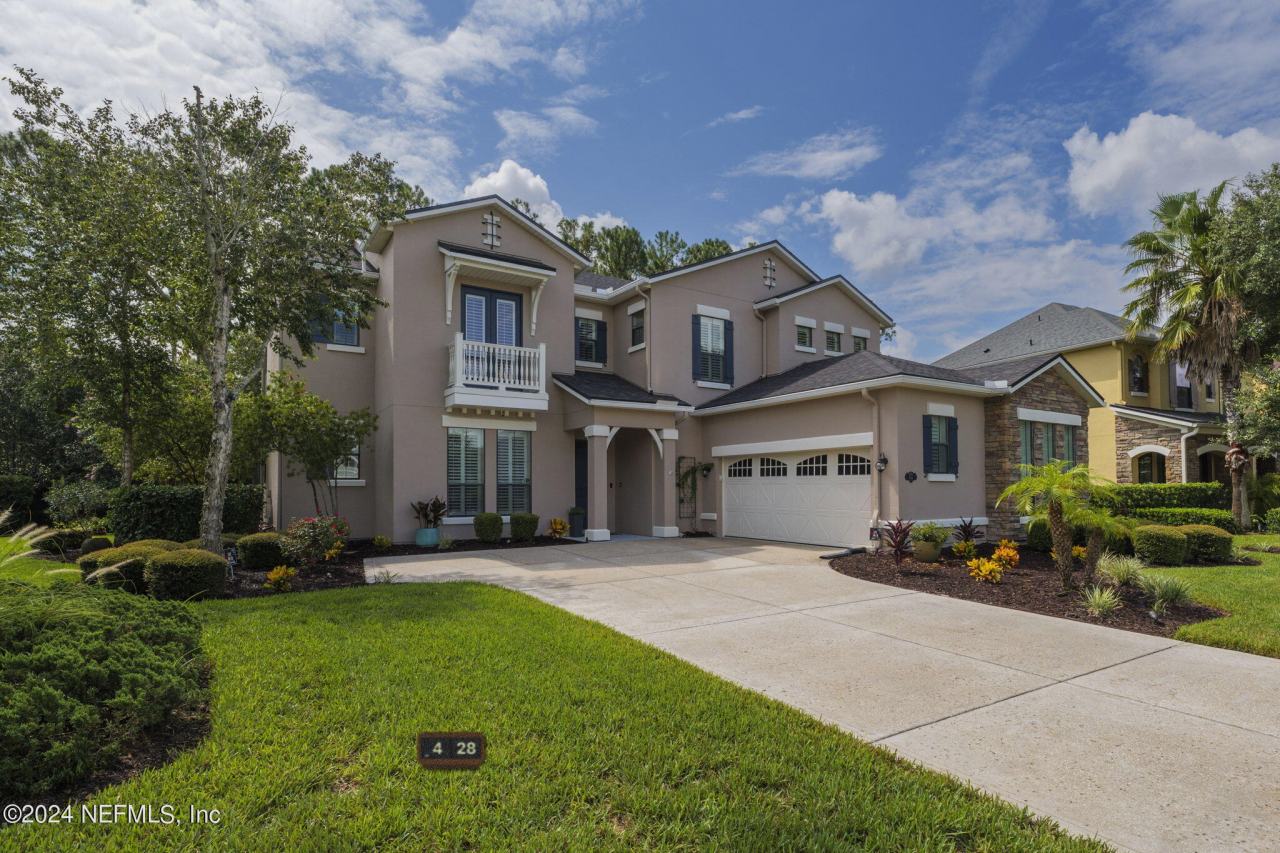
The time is 4:28
